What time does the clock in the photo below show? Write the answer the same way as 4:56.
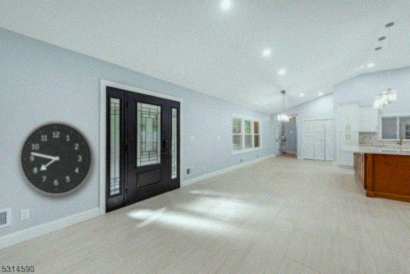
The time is 7:47
